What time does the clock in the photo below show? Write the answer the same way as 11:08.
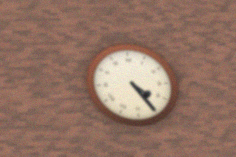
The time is 4:25
